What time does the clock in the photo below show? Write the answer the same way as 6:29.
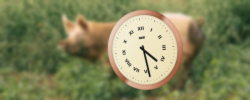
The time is 4:29
